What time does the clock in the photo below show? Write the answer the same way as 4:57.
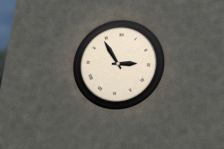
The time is 2:54
